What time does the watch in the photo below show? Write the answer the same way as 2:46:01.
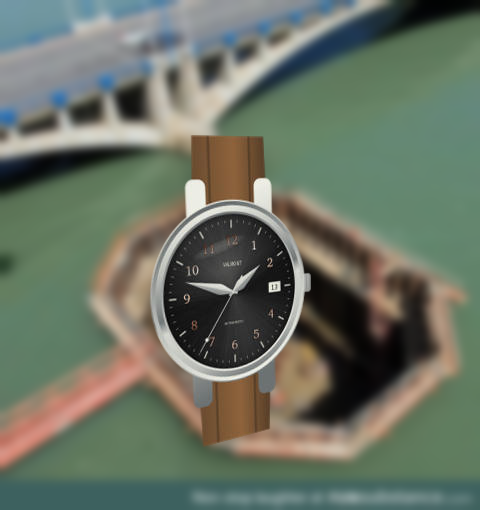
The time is 1:47:36
